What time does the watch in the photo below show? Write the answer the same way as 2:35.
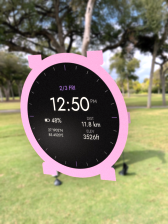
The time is 12:50
